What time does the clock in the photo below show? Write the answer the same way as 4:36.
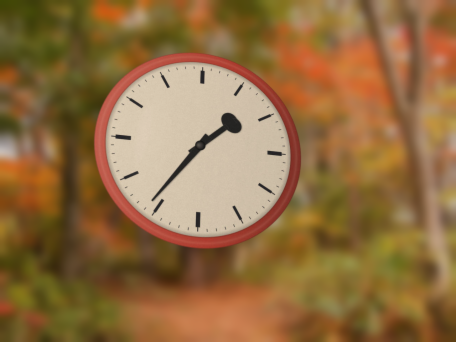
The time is 1:36
